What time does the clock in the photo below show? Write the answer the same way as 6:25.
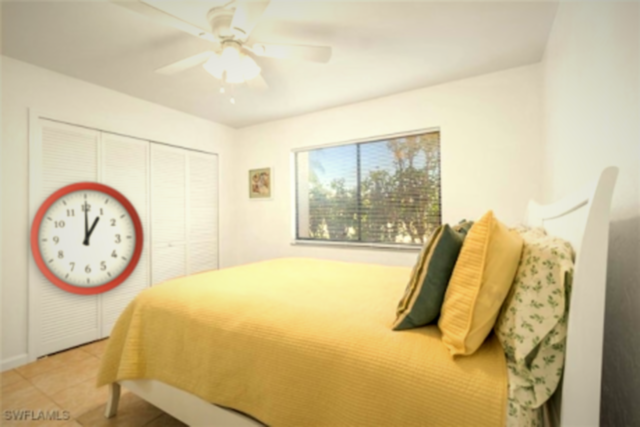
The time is 1:00
